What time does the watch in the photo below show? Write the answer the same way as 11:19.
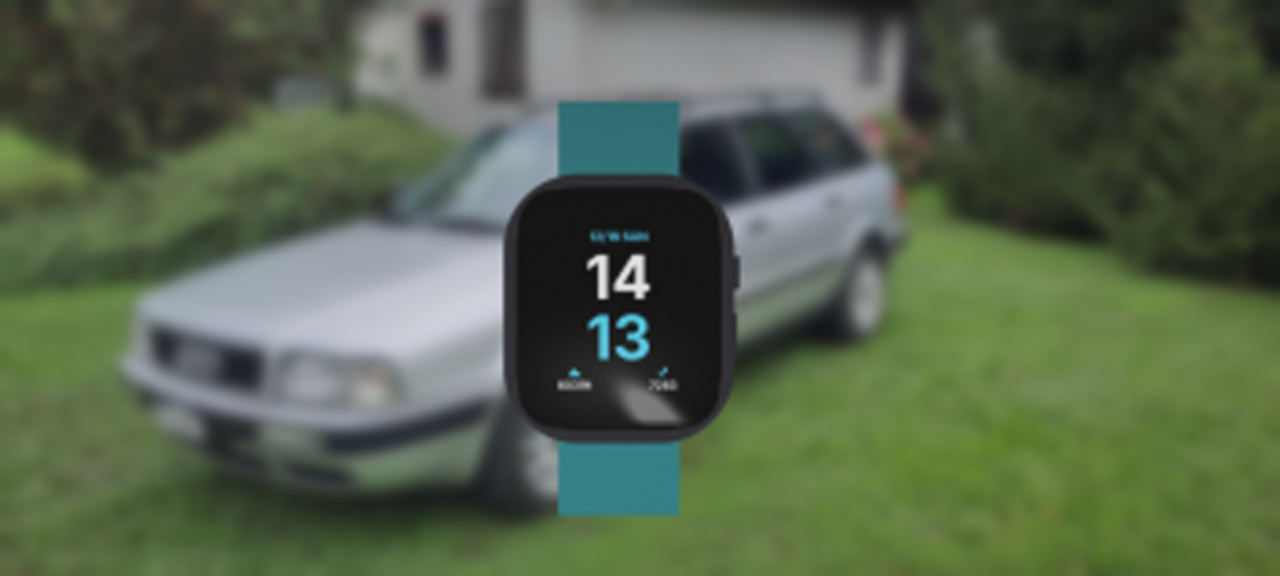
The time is 14:13
